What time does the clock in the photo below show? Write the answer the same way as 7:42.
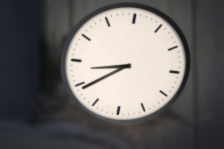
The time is 8:39
